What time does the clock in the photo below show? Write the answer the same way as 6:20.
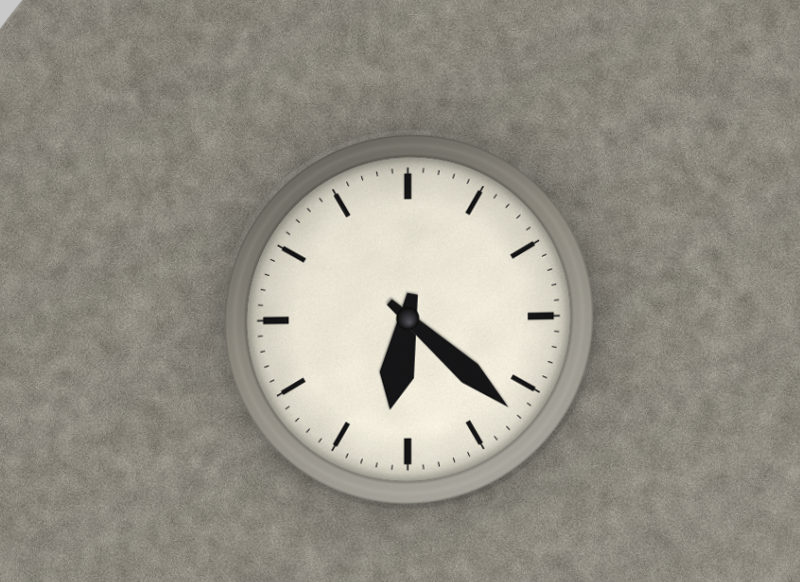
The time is 6:22
